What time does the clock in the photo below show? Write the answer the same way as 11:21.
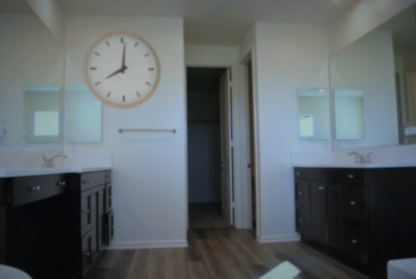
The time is 8:01
